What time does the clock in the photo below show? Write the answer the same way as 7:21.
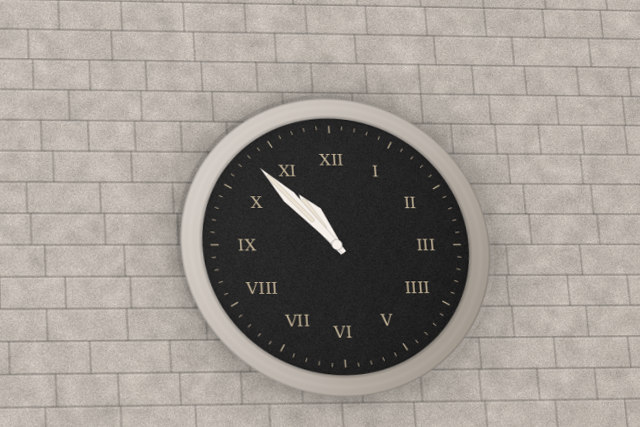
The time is 10:53
